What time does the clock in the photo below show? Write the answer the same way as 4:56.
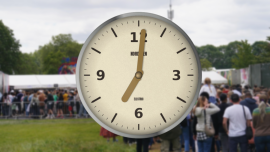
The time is 7:01
